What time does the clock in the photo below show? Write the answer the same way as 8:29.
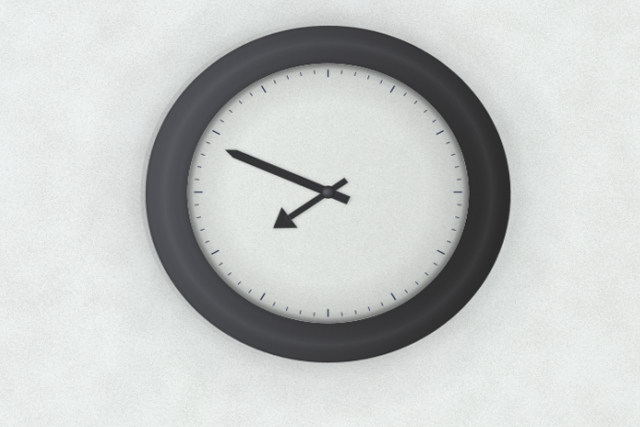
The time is 7:49
